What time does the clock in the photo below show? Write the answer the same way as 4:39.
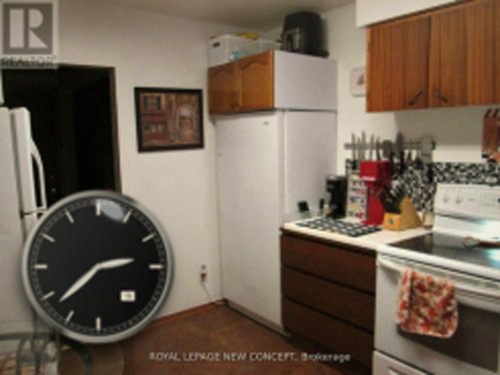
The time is 2:38
